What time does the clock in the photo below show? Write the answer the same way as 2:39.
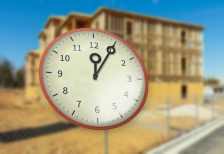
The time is 12:05
